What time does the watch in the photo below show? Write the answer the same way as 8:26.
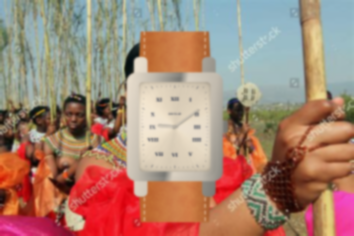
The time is 9:09
